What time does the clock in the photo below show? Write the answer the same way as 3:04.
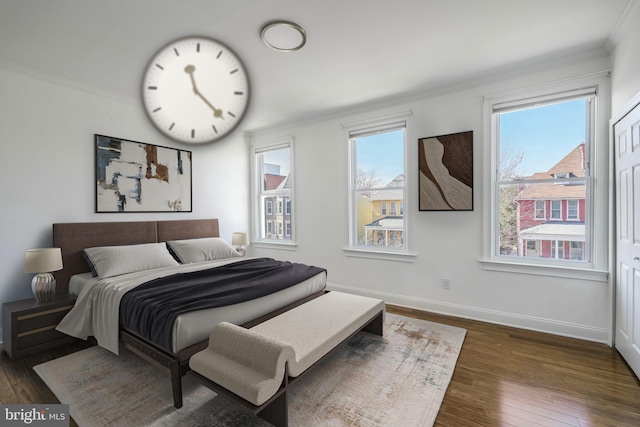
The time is 11:22
